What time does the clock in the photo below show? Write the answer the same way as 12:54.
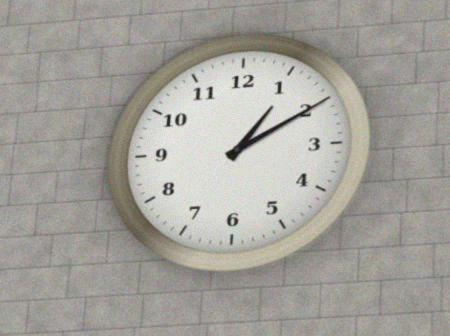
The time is 1:10
